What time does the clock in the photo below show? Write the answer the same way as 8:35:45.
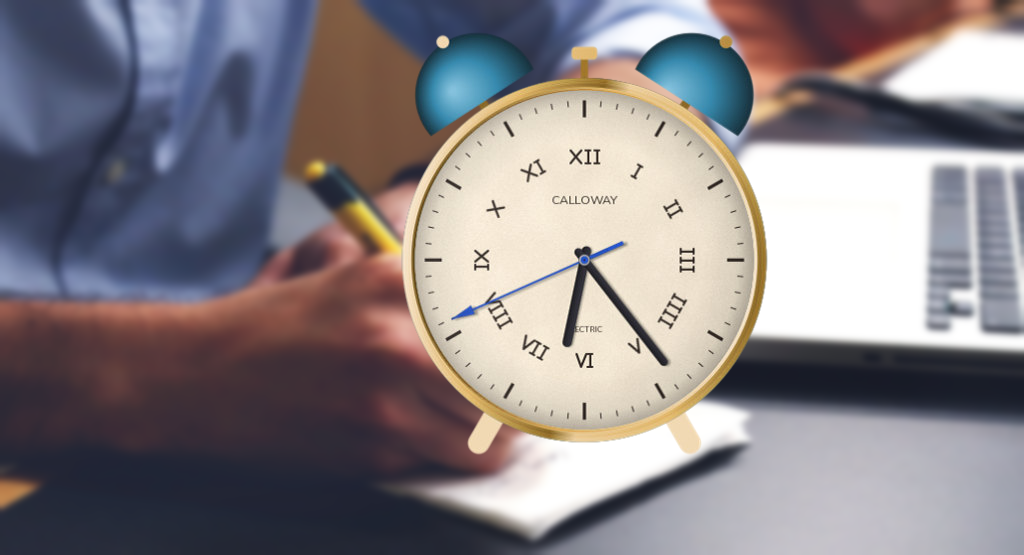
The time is 6:23:41
